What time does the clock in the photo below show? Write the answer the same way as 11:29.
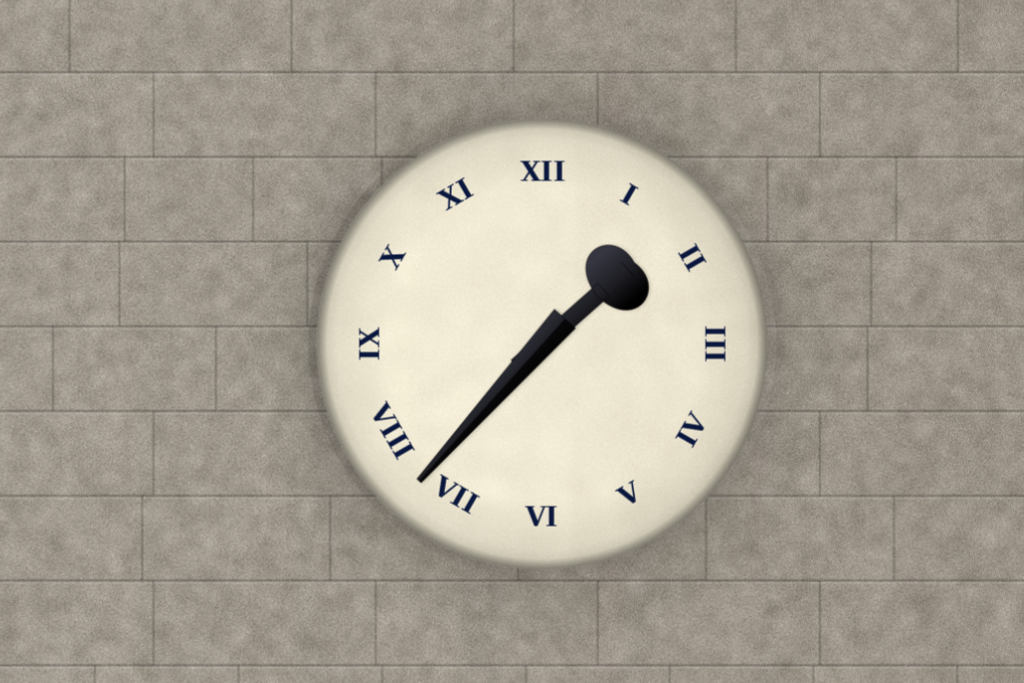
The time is 1:37
